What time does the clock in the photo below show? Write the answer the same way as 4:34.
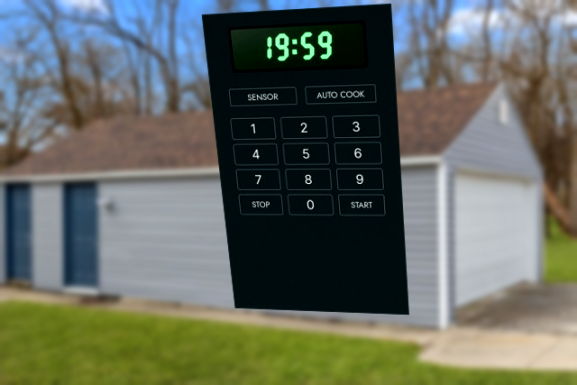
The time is 19:59
